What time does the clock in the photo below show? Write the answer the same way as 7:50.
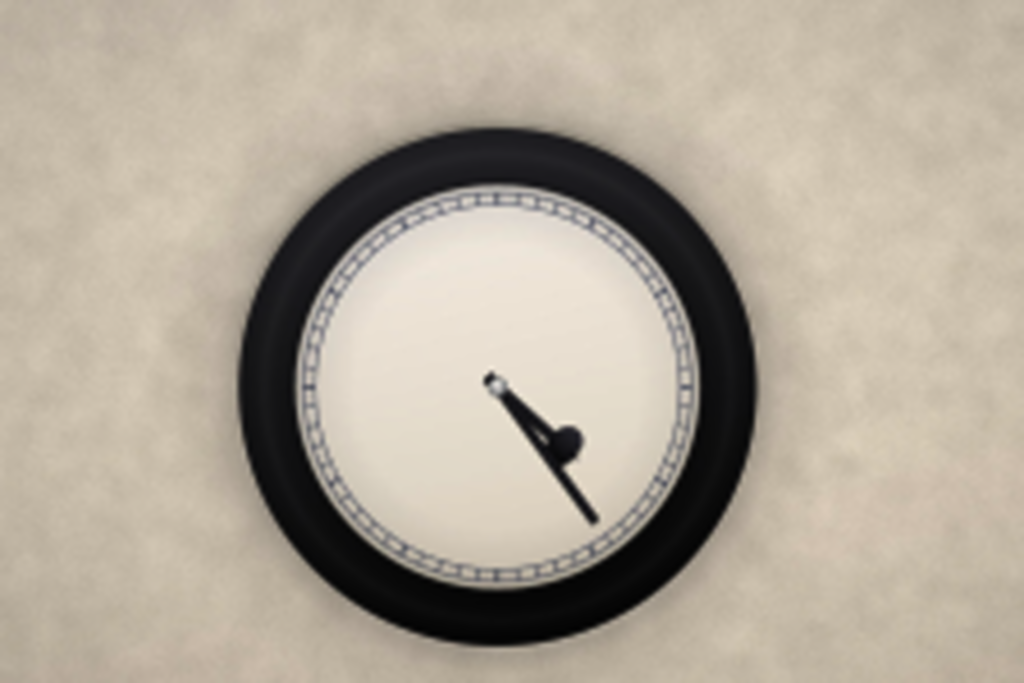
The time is 4:24
